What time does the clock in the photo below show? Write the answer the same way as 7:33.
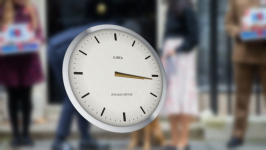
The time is 3:16
